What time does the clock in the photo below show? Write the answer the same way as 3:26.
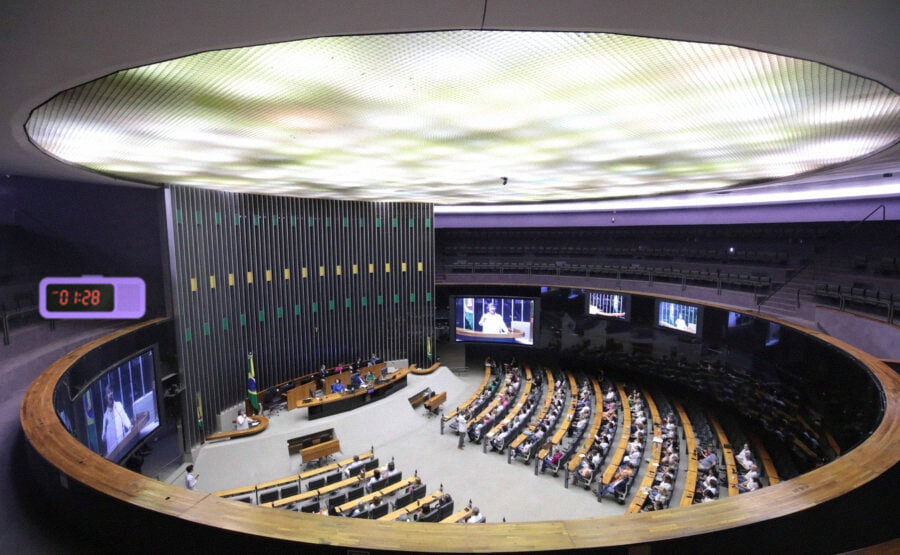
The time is 1:28
